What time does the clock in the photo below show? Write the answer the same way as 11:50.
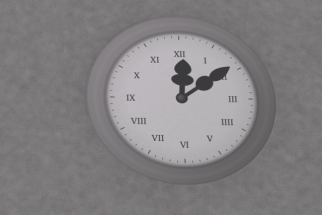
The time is 12:09
